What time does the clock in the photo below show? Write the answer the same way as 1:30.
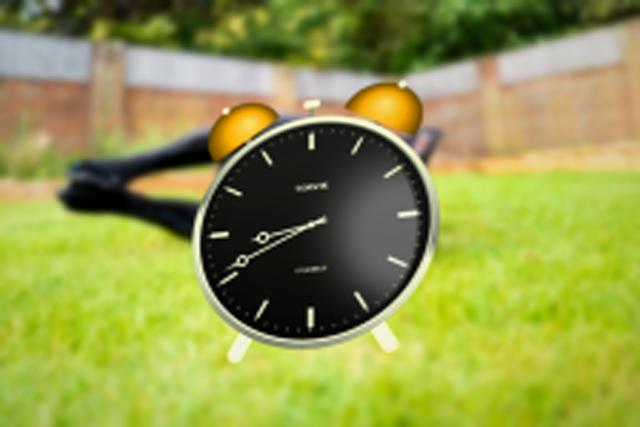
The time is 8:41
